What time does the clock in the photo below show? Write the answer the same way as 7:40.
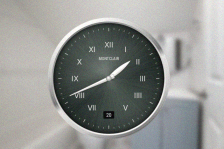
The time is 1:41
